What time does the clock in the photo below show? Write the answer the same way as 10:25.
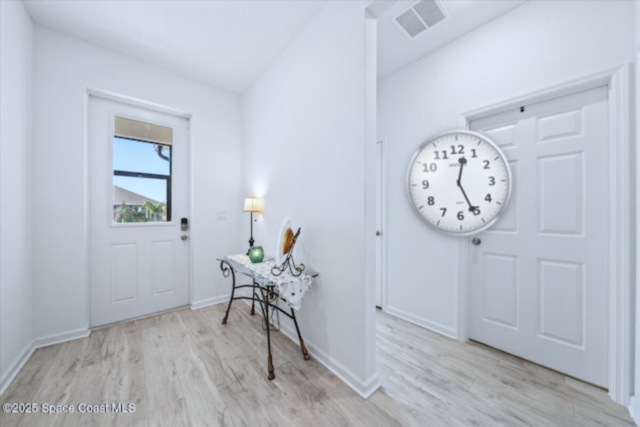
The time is 12:26
